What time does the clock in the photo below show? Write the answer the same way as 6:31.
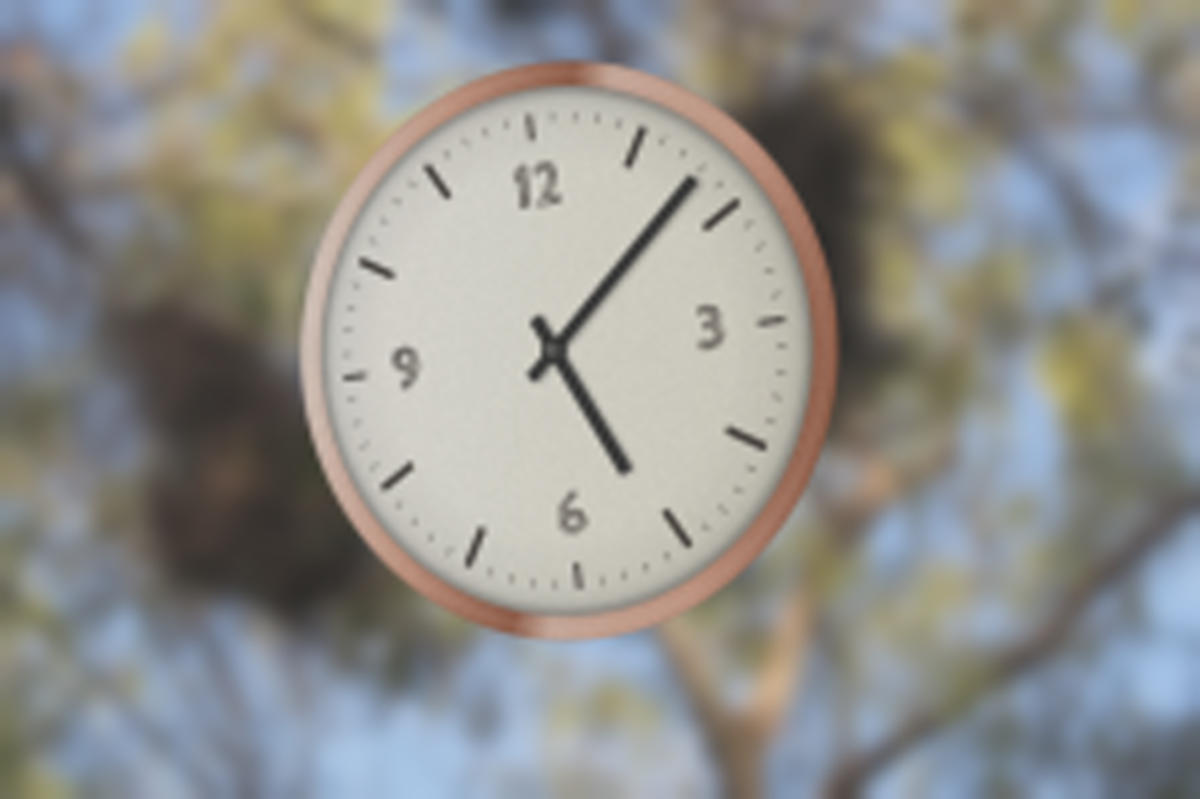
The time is 5:08
